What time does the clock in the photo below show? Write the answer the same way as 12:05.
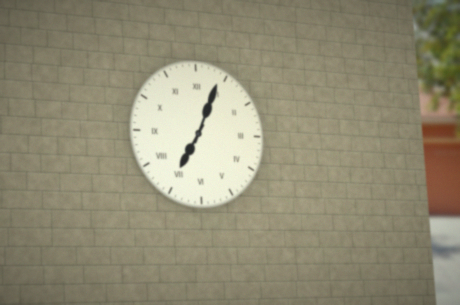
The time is 7:04
